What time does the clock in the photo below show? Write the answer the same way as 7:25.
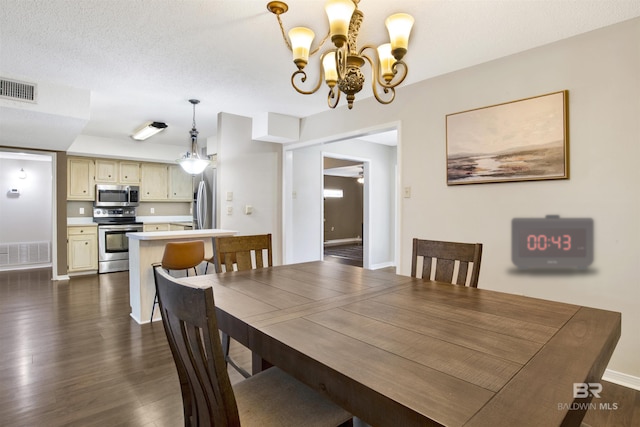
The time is 0:43
